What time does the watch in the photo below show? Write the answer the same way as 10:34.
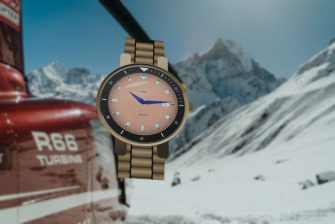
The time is 10:14
